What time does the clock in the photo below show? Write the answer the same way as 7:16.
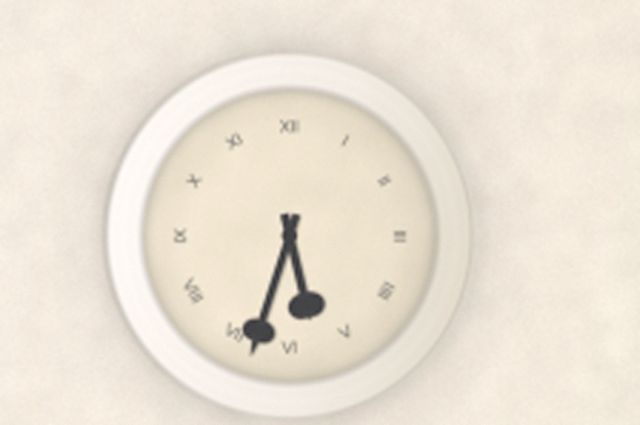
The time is 5:33
